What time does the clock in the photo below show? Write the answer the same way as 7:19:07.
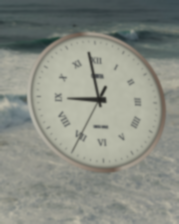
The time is 8:58:35
